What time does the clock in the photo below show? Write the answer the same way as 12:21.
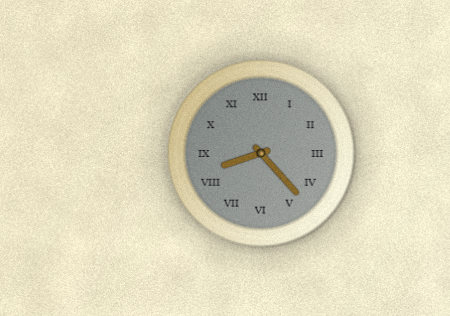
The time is 8:23
